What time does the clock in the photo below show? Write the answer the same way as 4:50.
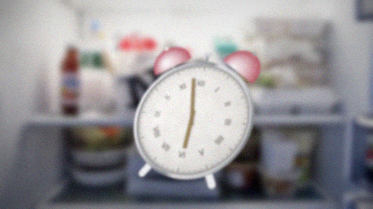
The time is 5:58
